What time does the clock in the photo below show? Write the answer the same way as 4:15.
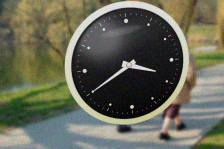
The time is 3:40
